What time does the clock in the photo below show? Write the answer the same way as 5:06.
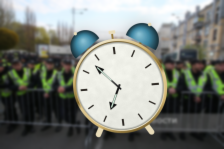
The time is 6:53
